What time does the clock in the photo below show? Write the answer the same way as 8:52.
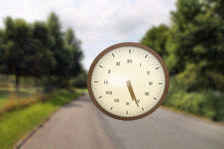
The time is 5:26
